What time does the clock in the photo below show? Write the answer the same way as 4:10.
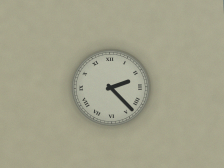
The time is 2:23
